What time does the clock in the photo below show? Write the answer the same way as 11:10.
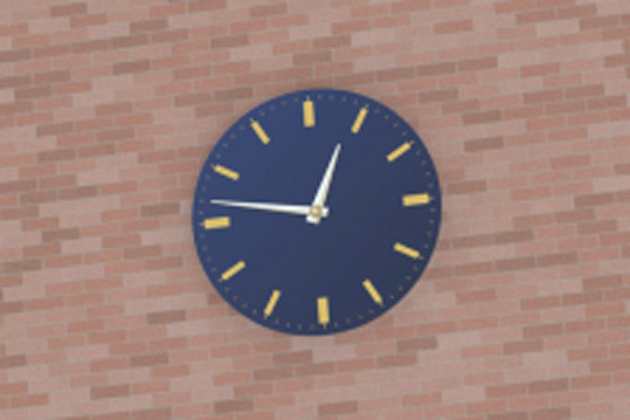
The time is 12:47
